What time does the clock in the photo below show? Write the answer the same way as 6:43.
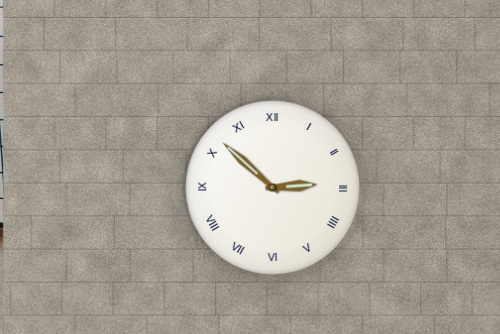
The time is 2:52
